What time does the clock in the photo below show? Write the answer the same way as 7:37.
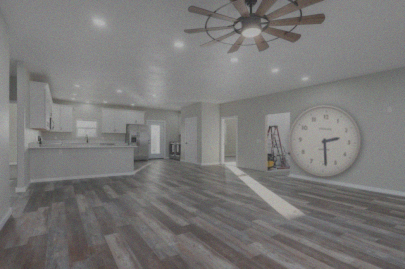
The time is 2:29
